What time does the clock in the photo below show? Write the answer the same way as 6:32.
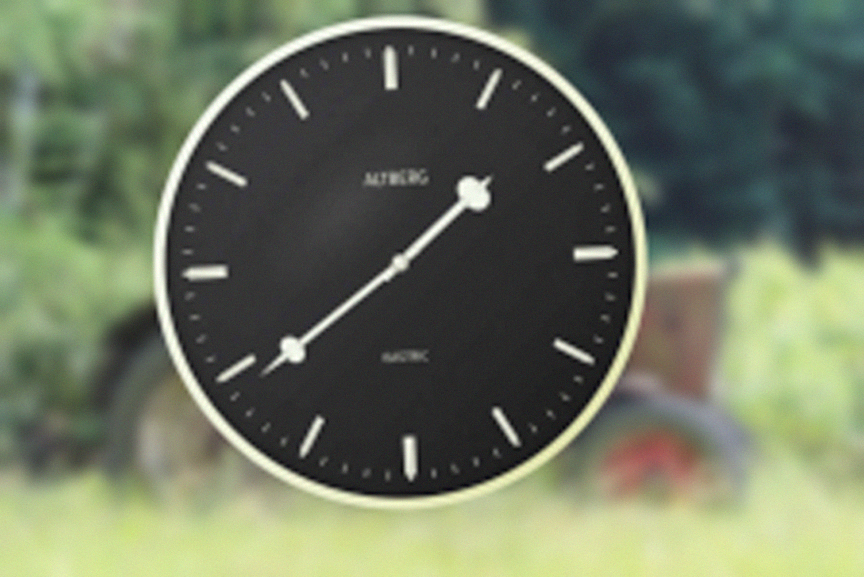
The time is 1:39
